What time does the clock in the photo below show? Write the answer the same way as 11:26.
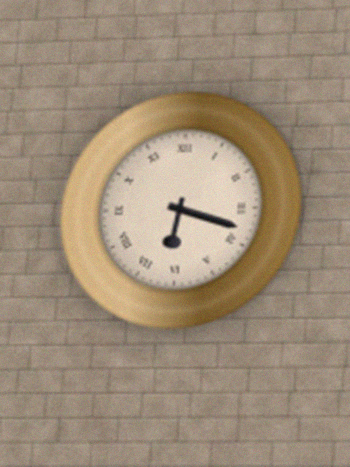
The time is 6:18
